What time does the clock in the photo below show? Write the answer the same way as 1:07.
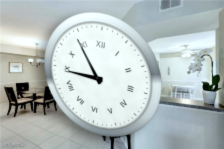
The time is 8:54
